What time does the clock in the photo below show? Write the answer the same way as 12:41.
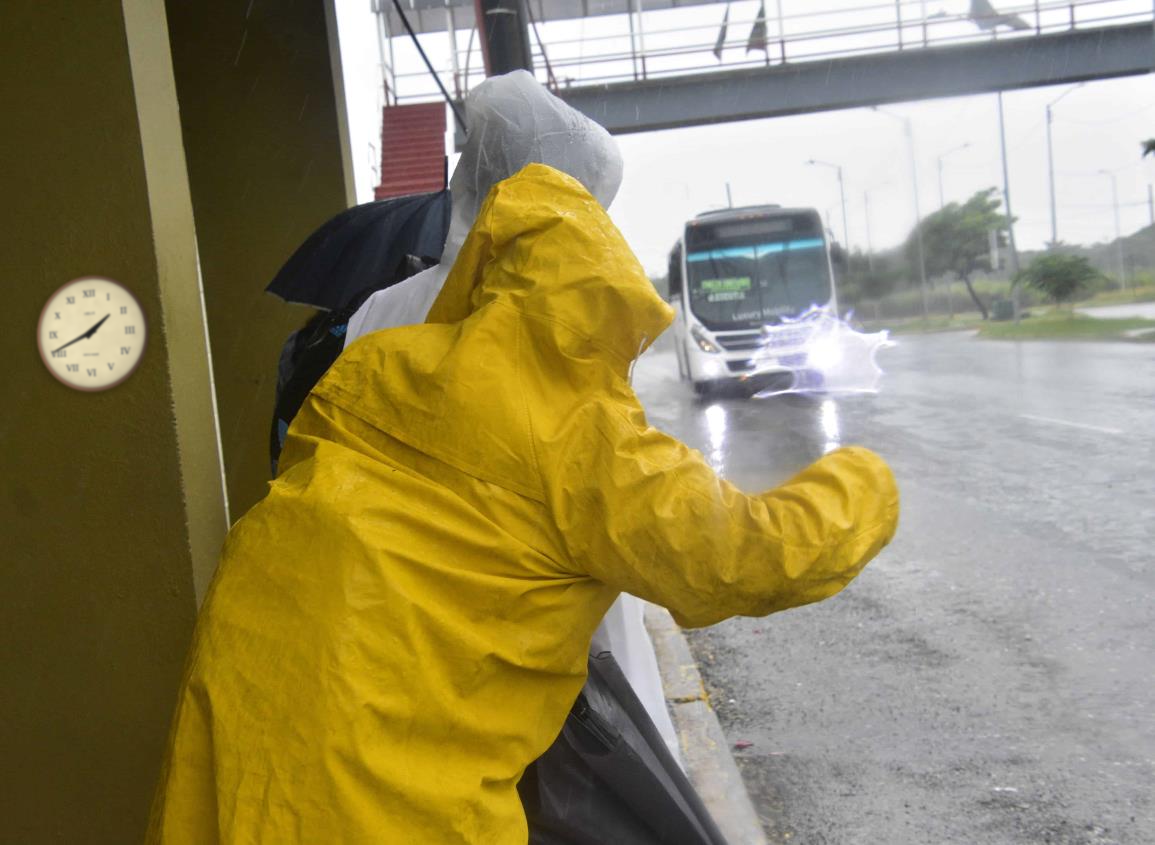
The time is 1:41
